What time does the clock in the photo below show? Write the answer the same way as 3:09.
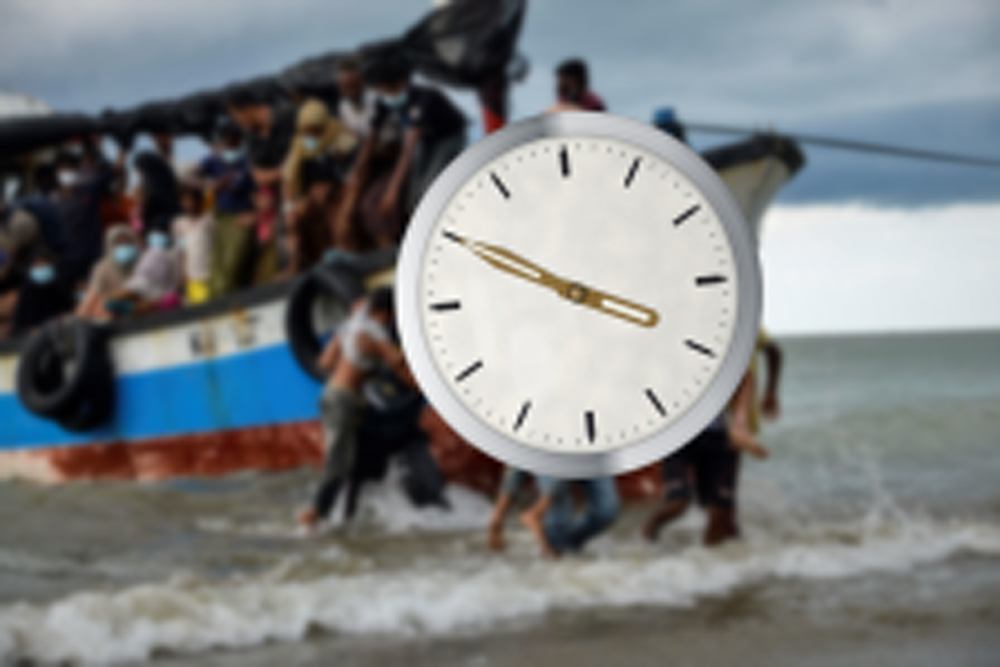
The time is 3:50
